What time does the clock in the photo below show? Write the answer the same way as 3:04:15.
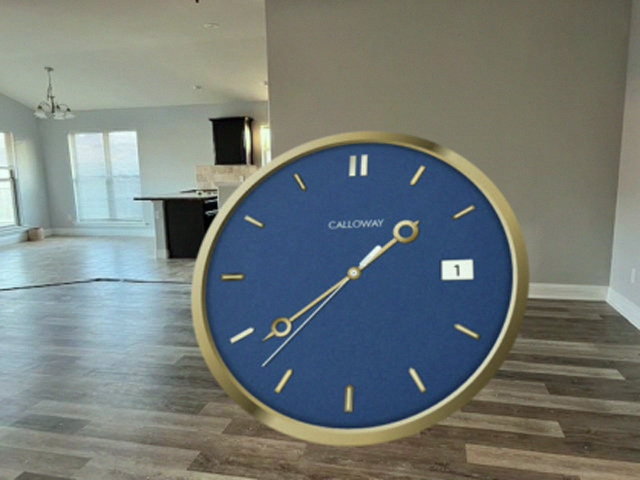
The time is 1:38:37
